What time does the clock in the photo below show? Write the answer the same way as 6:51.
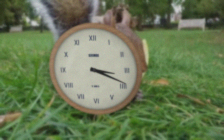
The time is 3:19
